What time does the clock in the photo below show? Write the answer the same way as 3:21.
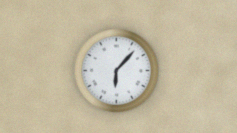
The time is 6:07
